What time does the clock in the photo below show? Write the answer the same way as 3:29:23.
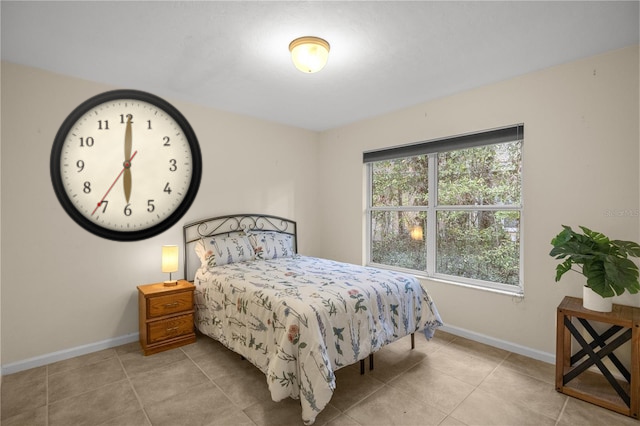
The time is 6:00:36
